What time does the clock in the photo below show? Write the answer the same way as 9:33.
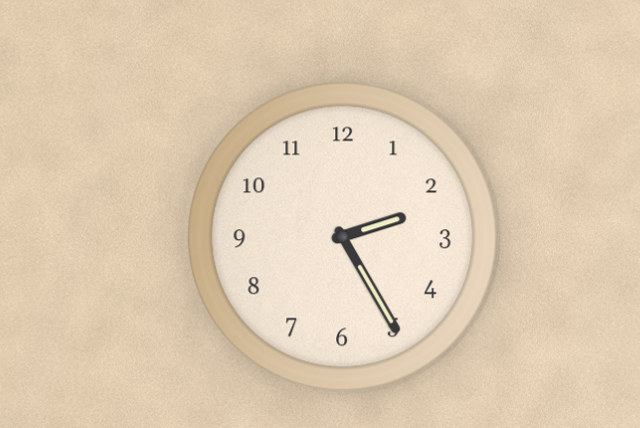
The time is 2:25
